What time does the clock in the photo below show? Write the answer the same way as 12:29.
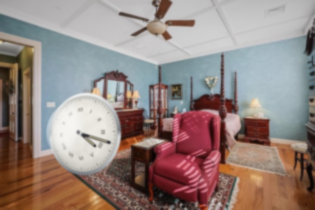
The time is 4:18
